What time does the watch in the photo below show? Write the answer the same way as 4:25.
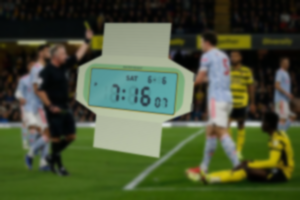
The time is 7:16
